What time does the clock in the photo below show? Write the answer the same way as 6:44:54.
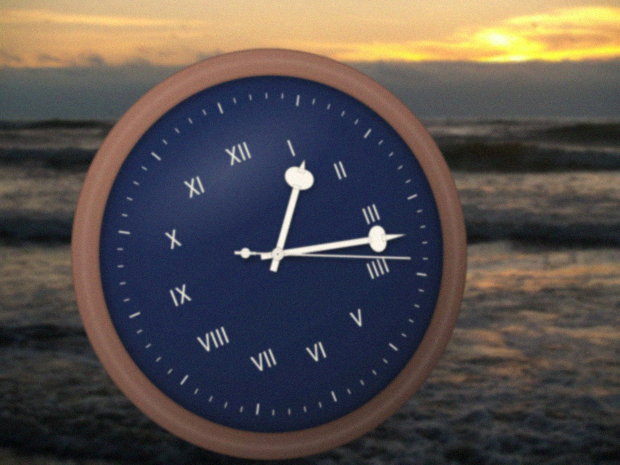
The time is 1:17:19
